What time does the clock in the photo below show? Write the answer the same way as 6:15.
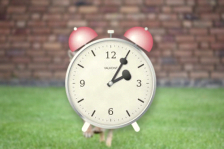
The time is 2:05
